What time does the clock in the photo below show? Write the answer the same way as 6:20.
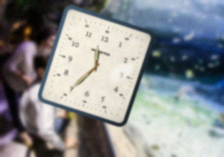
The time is 11:35
